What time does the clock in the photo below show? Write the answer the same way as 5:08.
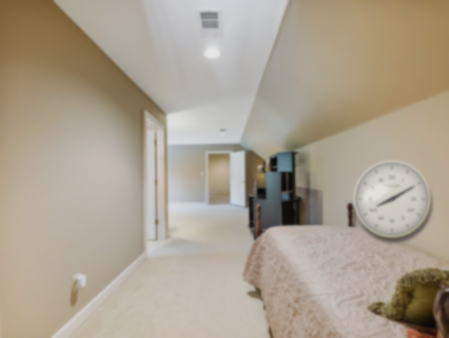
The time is 8:10
